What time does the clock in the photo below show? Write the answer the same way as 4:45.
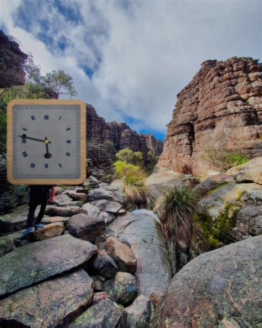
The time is 5:47
